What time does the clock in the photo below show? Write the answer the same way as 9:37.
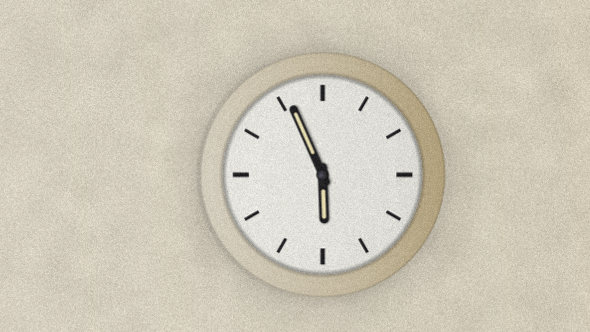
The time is 5:56
